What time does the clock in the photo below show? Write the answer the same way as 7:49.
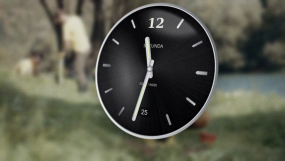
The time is 11:32
